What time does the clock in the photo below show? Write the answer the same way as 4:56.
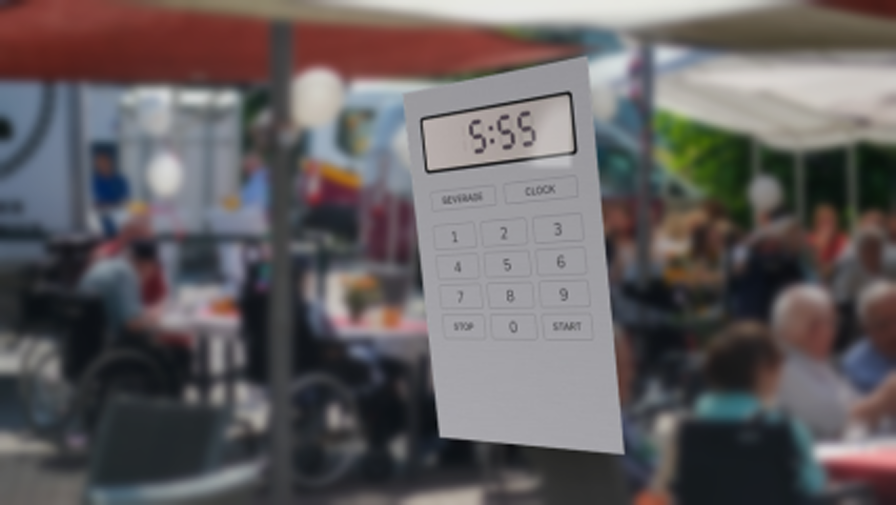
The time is 5:55
